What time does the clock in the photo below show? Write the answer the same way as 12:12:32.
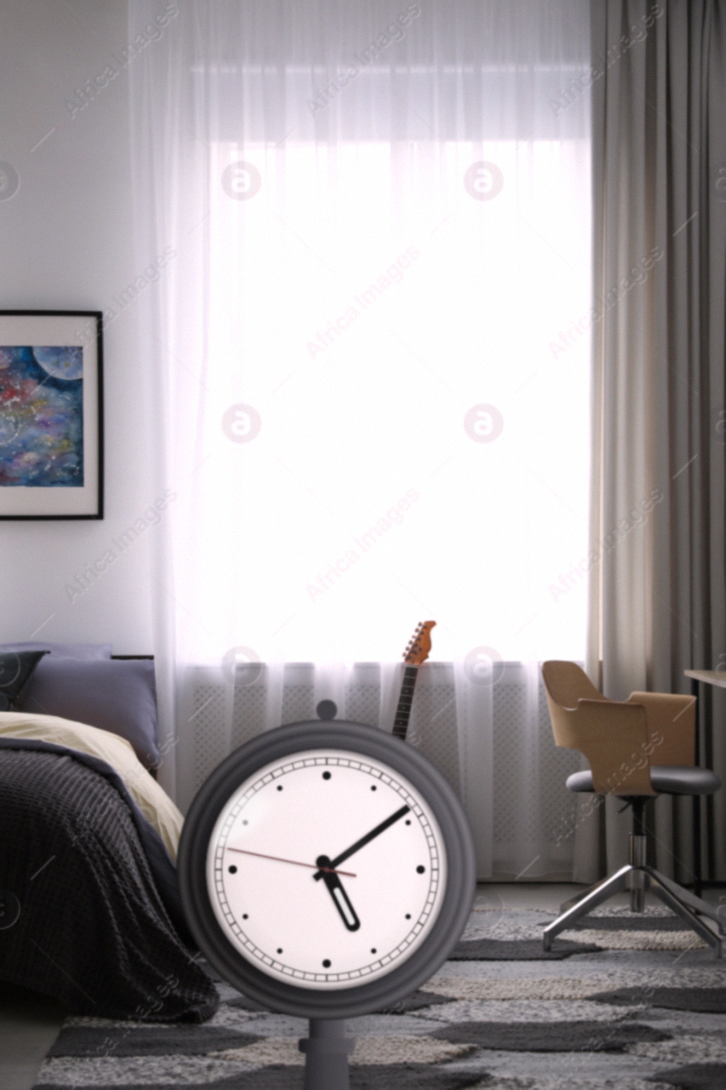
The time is 5:08:47
